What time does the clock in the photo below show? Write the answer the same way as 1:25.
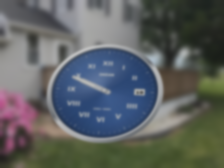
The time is 9:49
